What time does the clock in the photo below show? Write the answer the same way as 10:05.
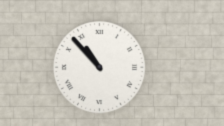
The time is 10:53
